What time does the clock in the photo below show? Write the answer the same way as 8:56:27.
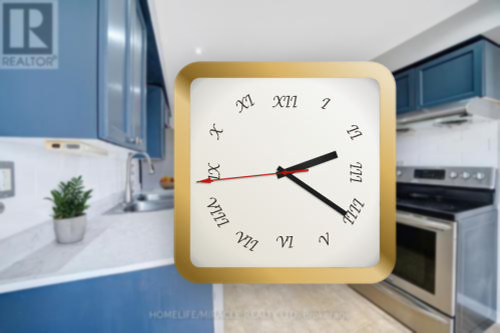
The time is 2:20:44
